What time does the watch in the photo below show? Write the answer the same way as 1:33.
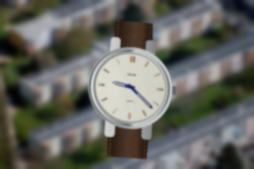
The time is 9:22
